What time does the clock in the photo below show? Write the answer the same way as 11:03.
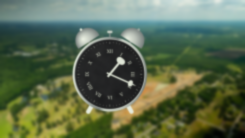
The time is 1:19
